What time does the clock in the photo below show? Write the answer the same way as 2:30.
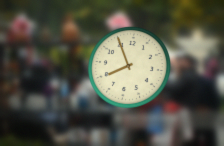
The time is 7:55
